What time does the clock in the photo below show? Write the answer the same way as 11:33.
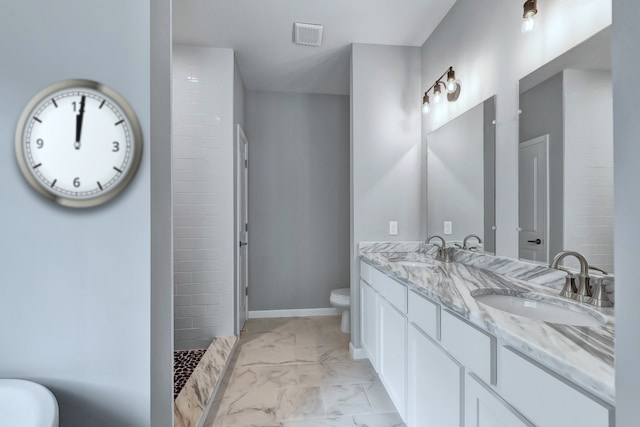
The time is 12:01
